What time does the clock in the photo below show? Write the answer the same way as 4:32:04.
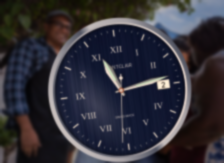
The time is 11:13:31
